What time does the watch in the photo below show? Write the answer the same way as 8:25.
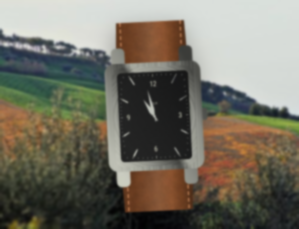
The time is 10:58
